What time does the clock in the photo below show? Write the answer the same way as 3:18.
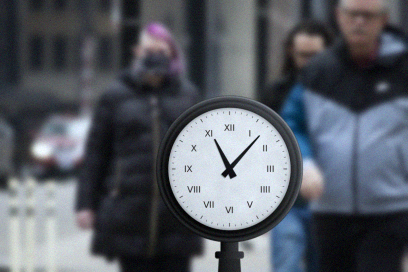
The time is 11:07
